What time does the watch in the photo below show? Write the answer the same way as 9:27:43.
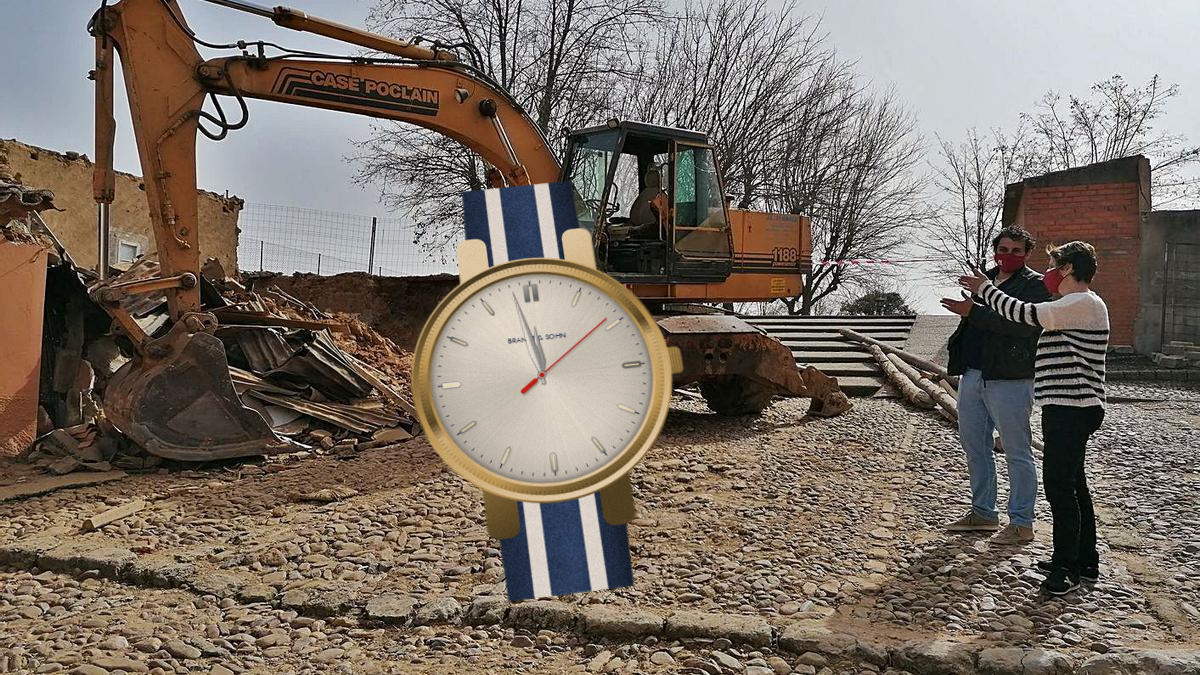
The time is 11:58:09
